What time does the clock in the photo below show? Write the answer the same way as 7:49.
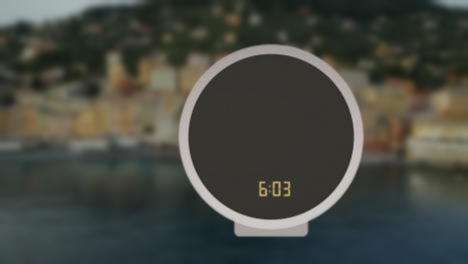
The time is 6:03
